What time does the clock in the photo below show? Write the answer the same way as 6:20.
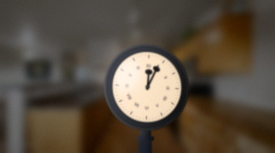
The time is 12:04
